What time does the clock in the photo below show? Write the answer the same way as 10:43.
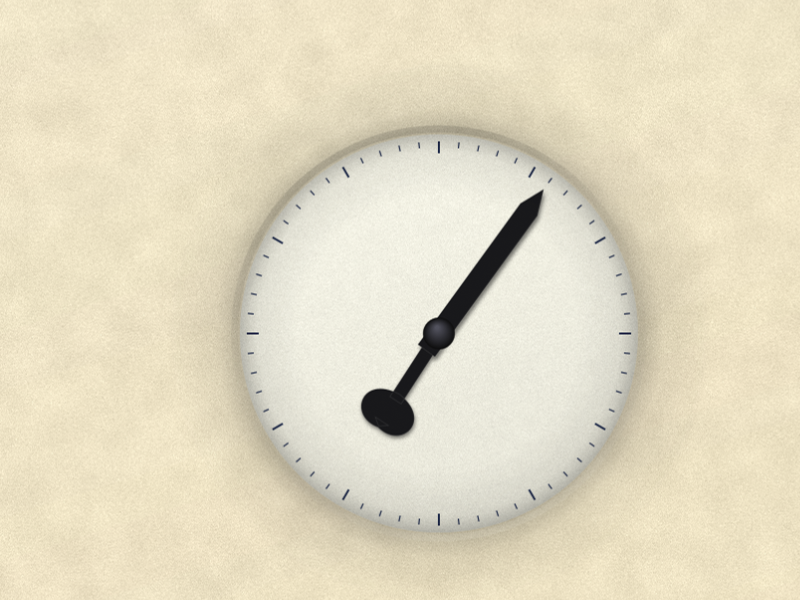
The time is 7:06
